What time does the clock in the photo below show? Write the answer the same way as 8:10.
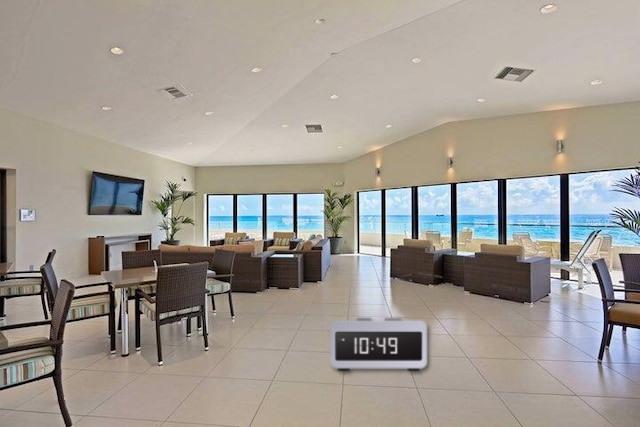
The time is 10:49
